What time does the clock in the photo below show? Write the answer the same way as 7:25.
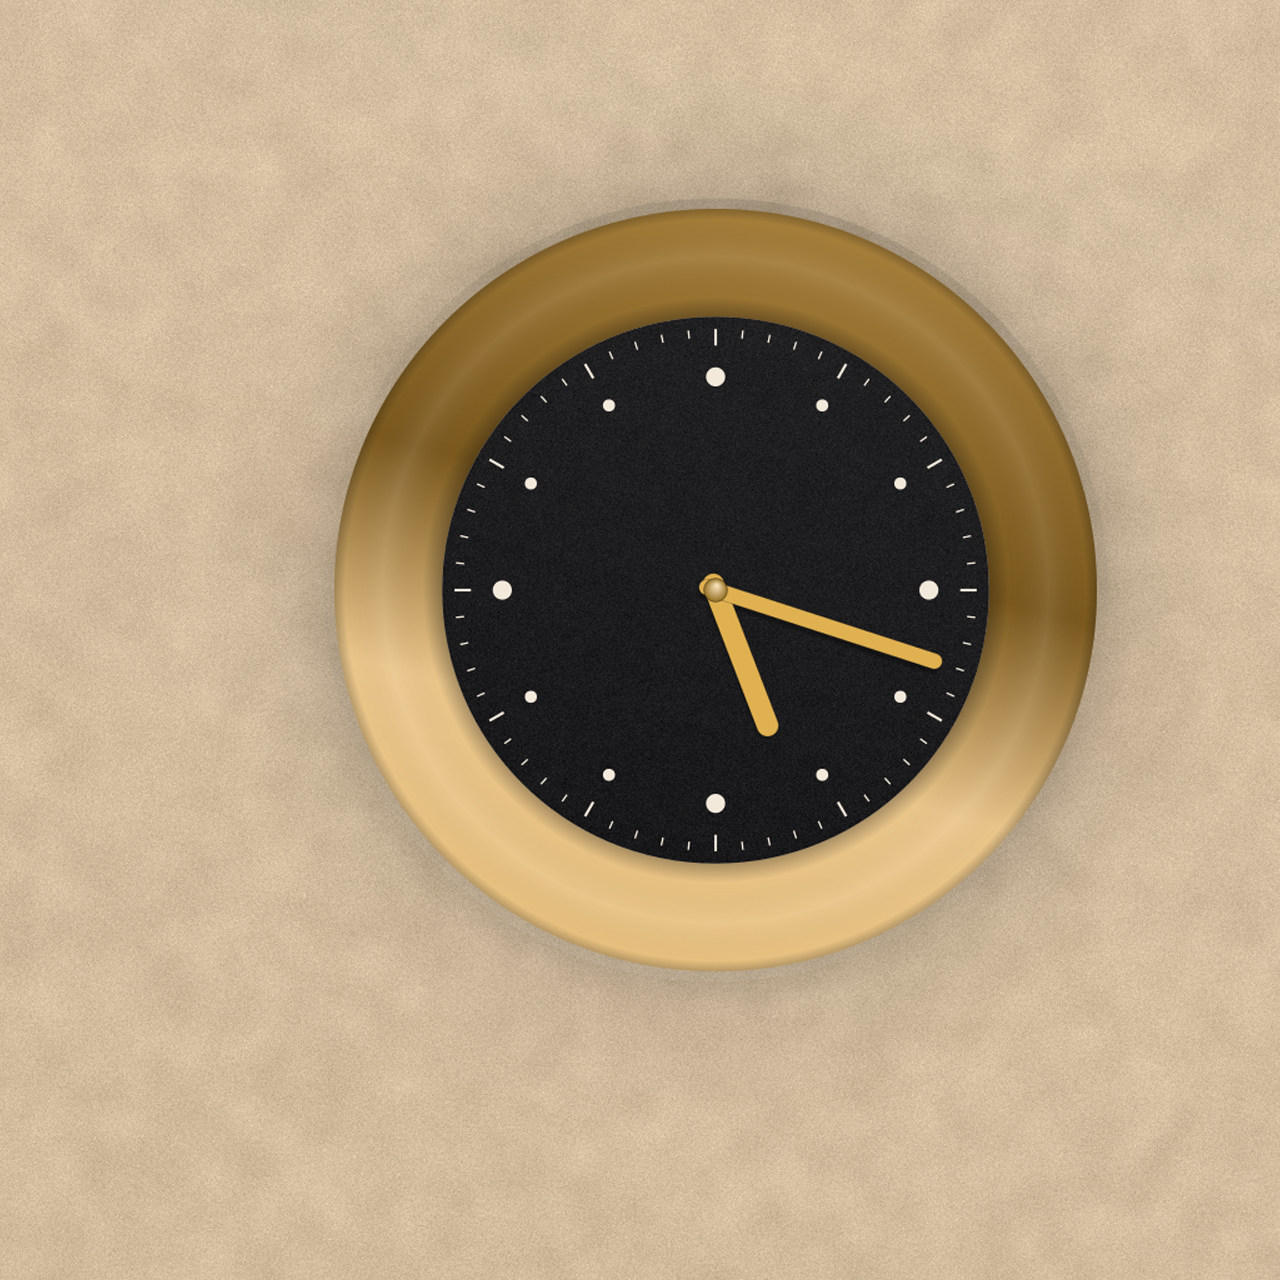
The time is 5:18
